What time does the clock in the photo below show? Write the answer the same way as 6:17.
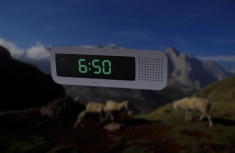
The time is 6:50
